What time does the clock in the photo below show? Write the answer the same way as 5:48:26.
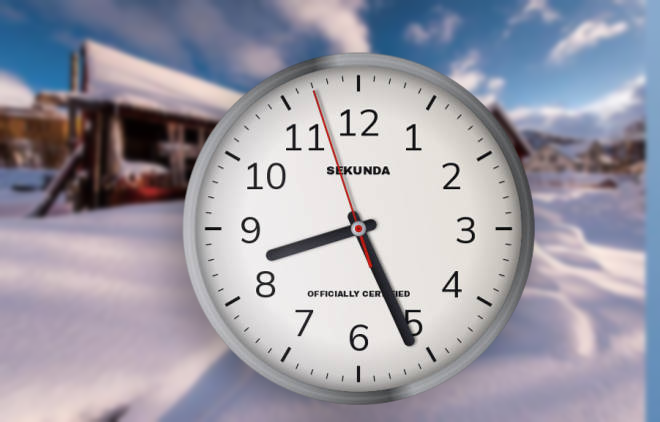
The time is 8:25:57
